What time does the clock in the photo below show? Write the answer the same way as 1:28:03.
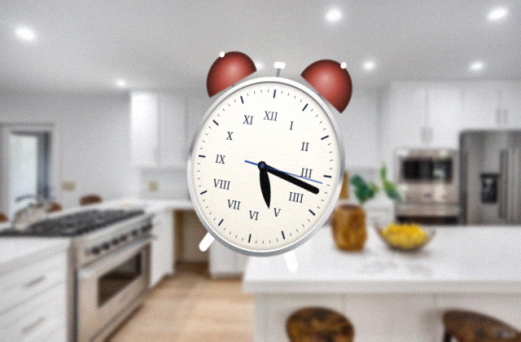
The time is 5:17:16
